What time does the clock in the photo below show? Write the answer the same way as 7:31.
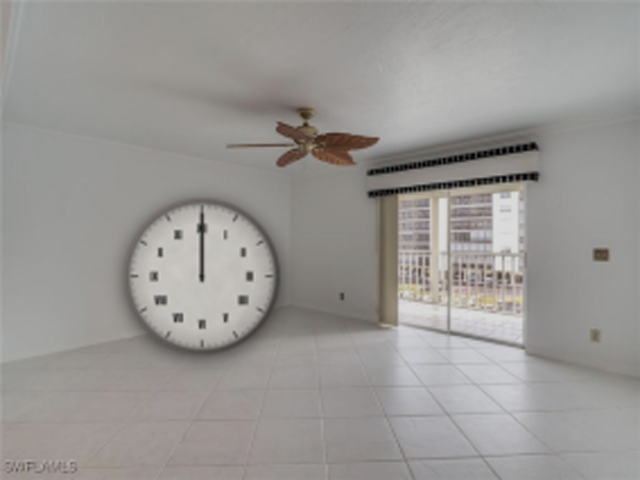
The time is 12:00
